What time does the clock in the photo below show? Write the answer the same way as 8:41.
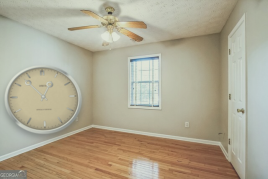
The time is 12:53
